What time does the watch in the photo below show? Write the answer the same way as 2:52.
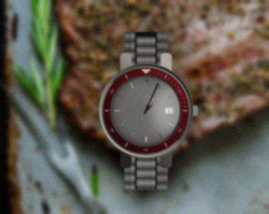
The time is 1:04
